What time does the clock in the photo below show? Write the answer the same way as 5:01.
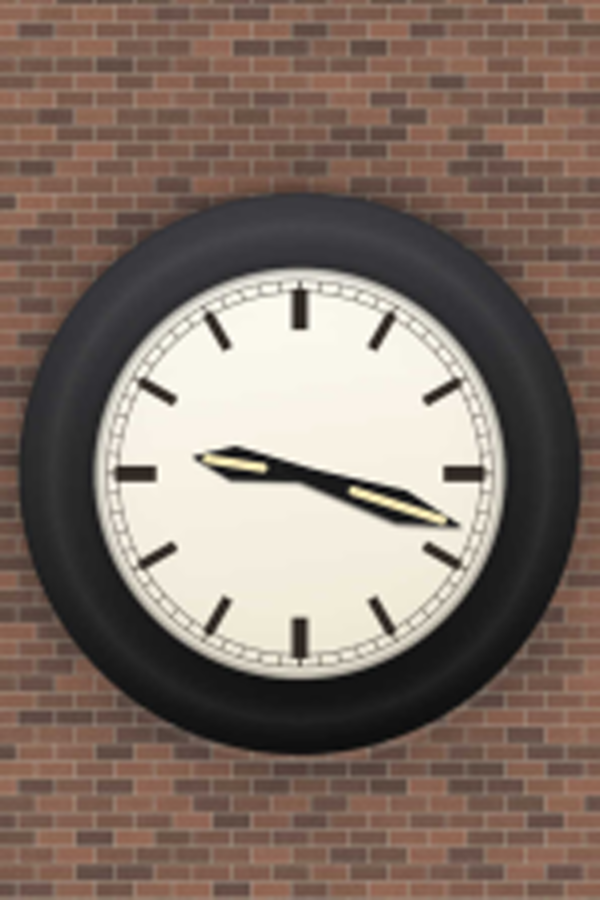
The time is 9:18
